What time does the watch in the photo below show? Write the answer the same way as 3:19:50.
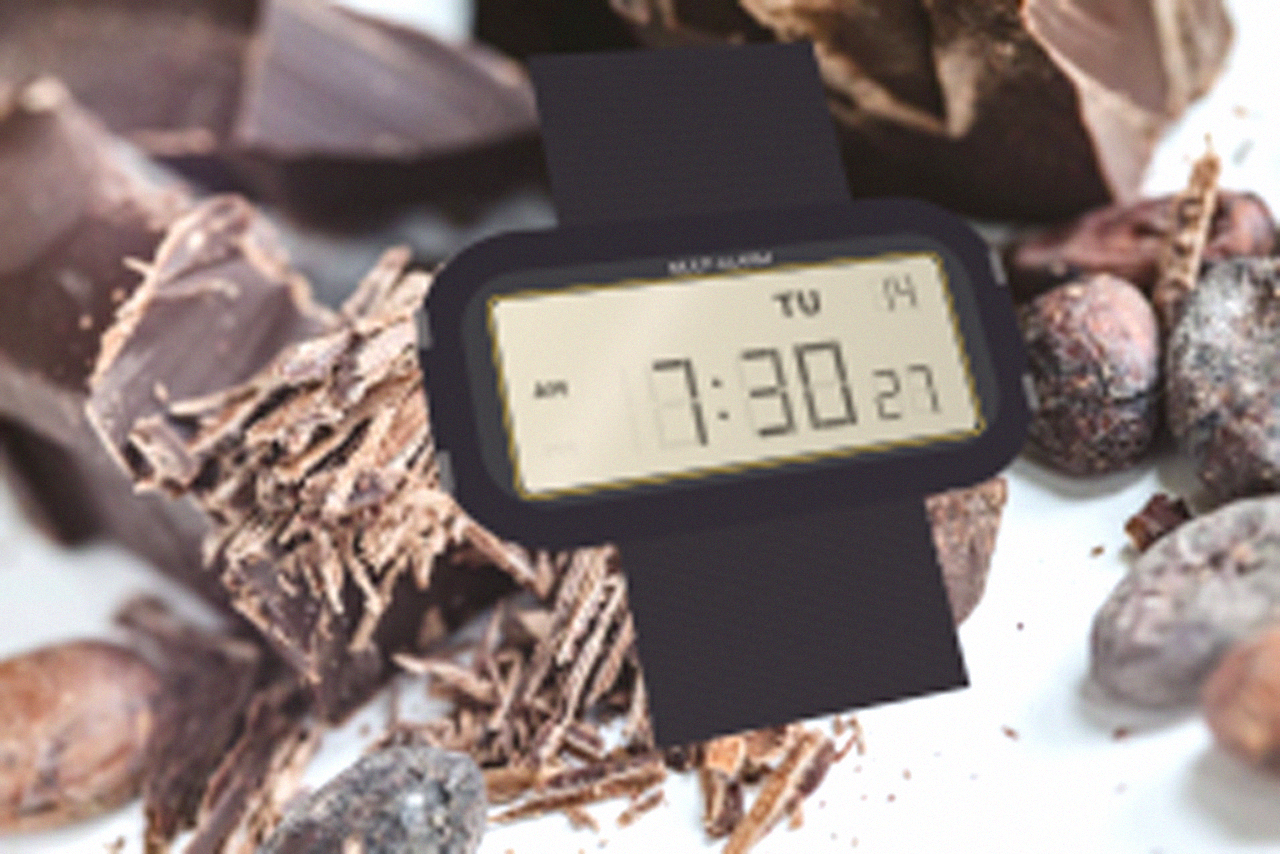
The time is 7:30:27
